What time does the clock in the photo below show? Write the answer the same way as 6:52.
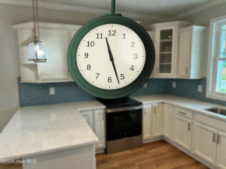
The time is 11:27
